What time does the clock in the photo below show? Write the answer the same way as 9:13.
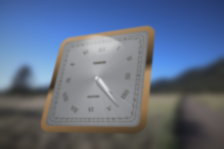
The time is 4:23
